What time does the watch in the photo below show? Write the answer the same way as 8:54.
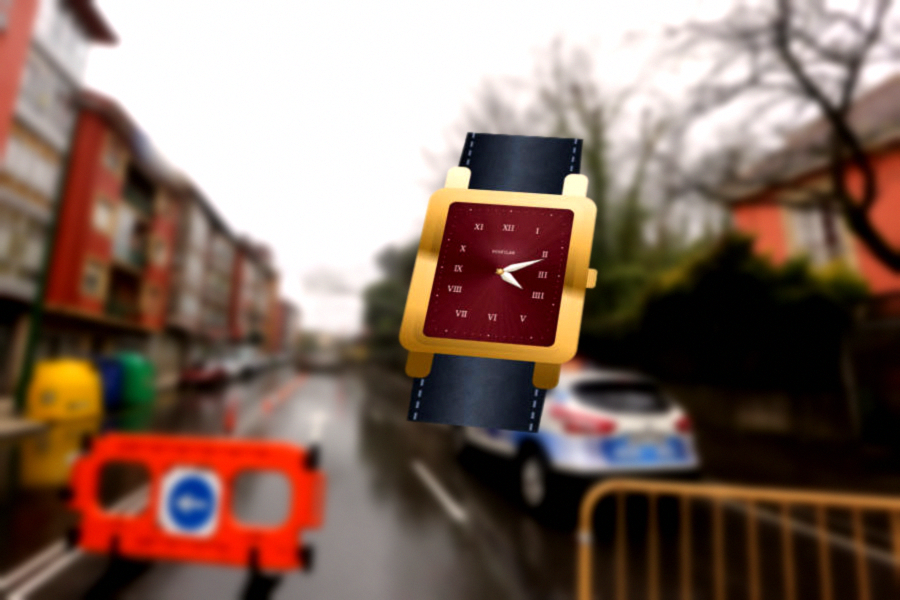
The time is 4:11
